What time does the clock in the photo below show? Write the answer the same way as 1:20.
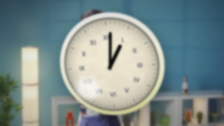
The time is 1:01
